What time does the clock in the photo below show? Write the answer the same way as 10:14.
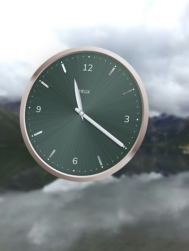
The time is 11:20
